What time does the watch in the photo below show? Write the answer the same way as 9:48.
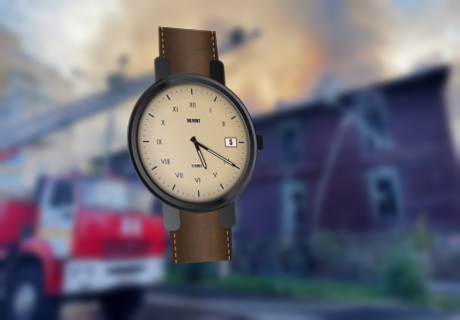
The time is 5:20
